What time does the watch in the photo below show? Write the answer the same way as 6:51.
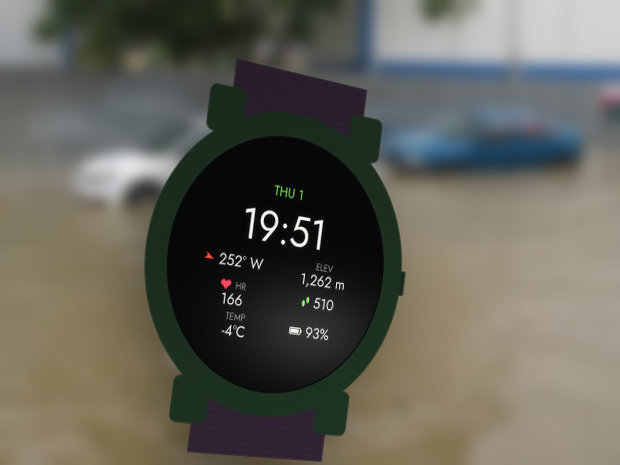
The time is 19:51
